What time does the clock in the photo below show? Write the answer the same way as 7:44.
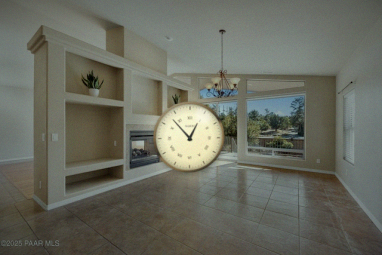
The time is 12:53
